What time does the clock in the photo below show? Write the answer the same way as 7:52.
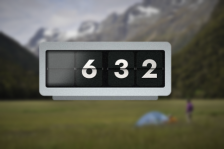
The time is 6:32
